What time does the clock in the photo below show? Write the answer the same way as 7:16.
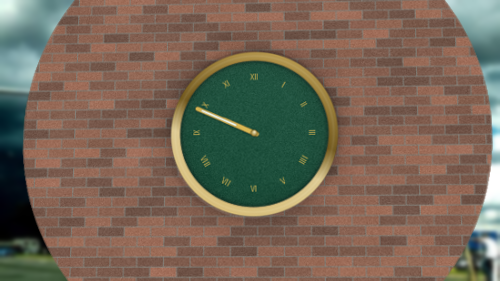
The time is 9:49
